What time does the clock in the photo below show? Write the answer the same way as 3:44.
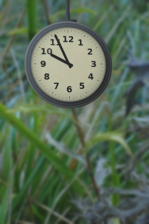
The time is 9:56
